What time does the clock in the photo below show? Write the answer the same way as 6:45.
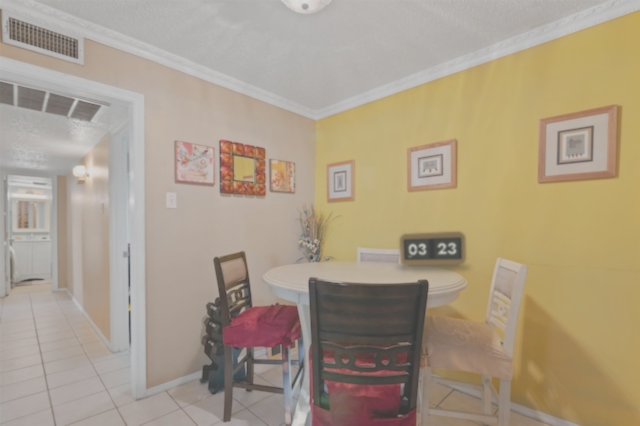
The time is 3:23
